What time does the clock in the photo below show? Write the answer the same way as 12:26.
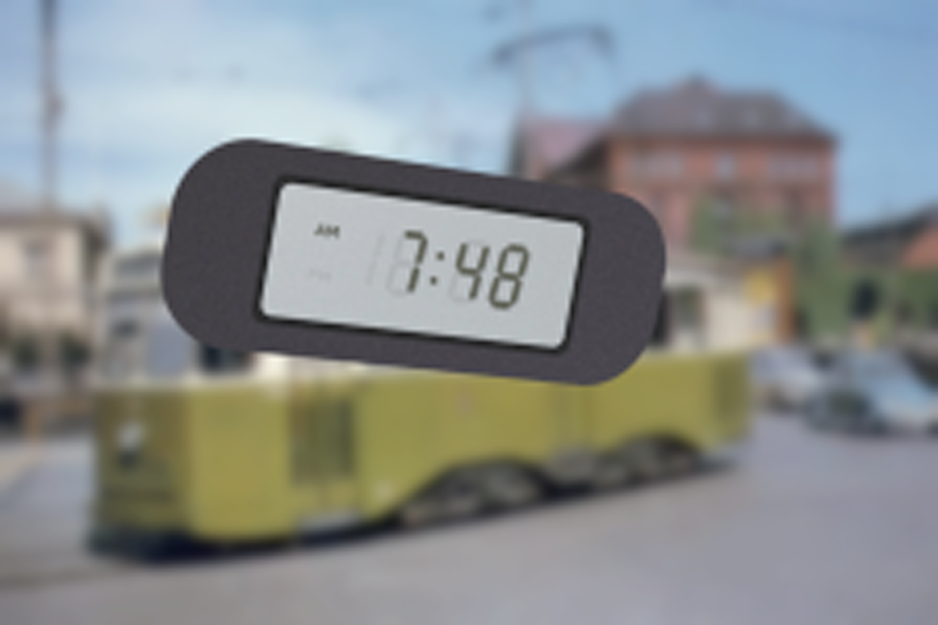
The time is 7:48
